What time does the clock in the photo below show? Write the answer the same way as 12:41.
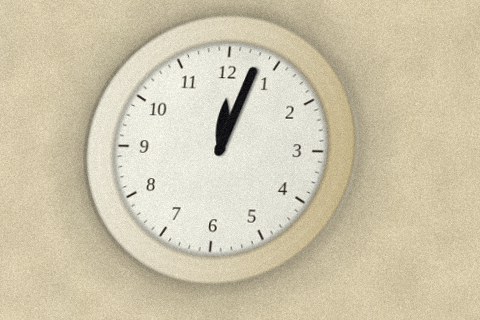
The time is 12:03
